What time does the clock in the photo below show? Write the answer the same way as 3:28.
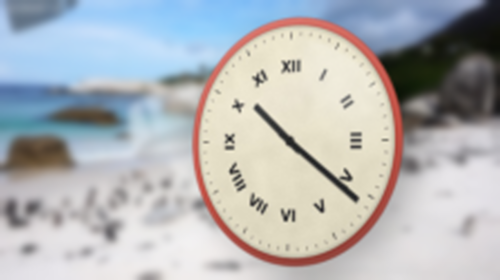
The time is 10:21
